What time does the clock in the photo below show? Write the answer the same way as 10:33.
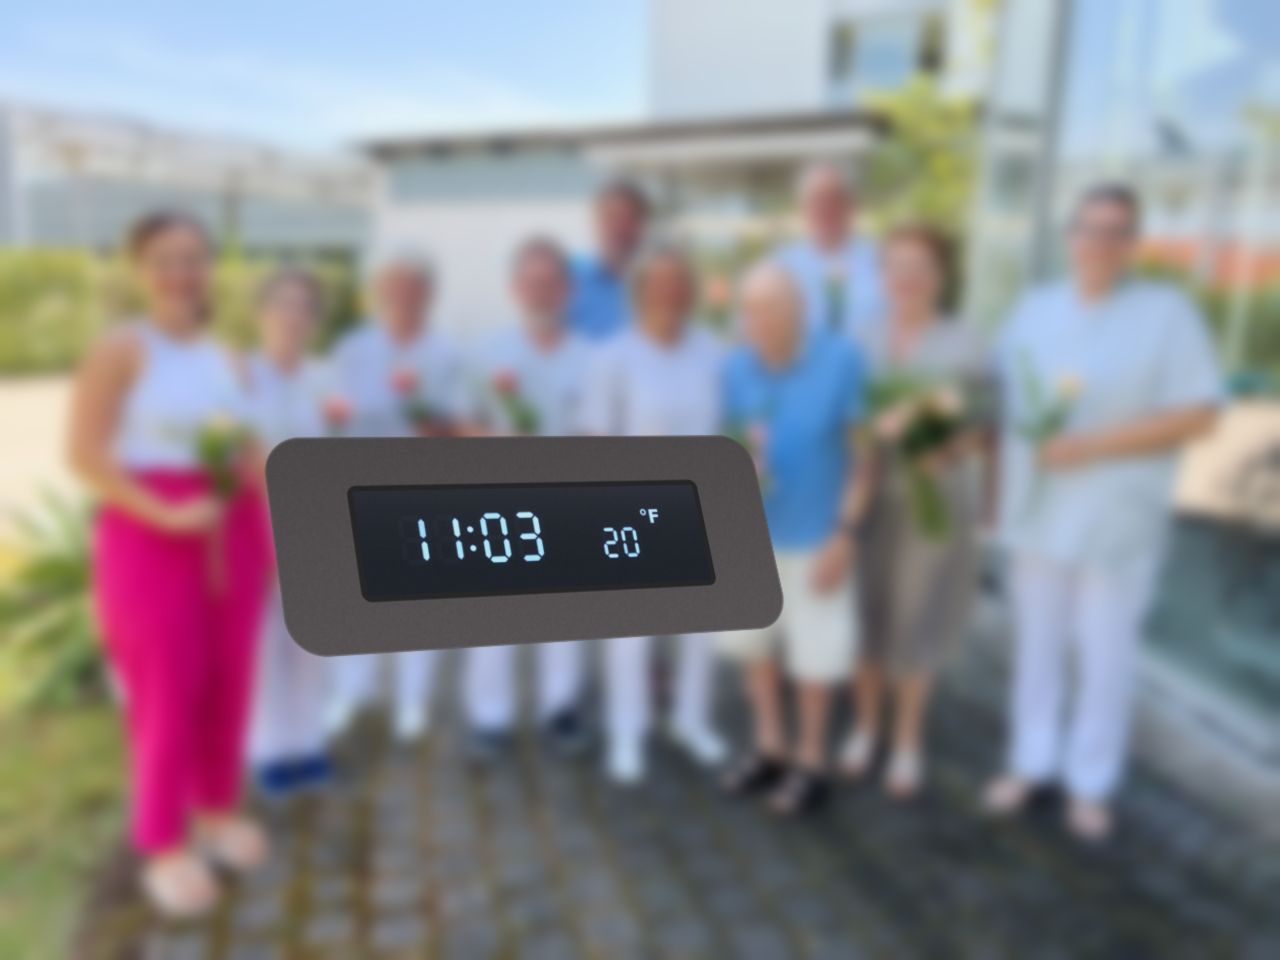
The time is 11:03
